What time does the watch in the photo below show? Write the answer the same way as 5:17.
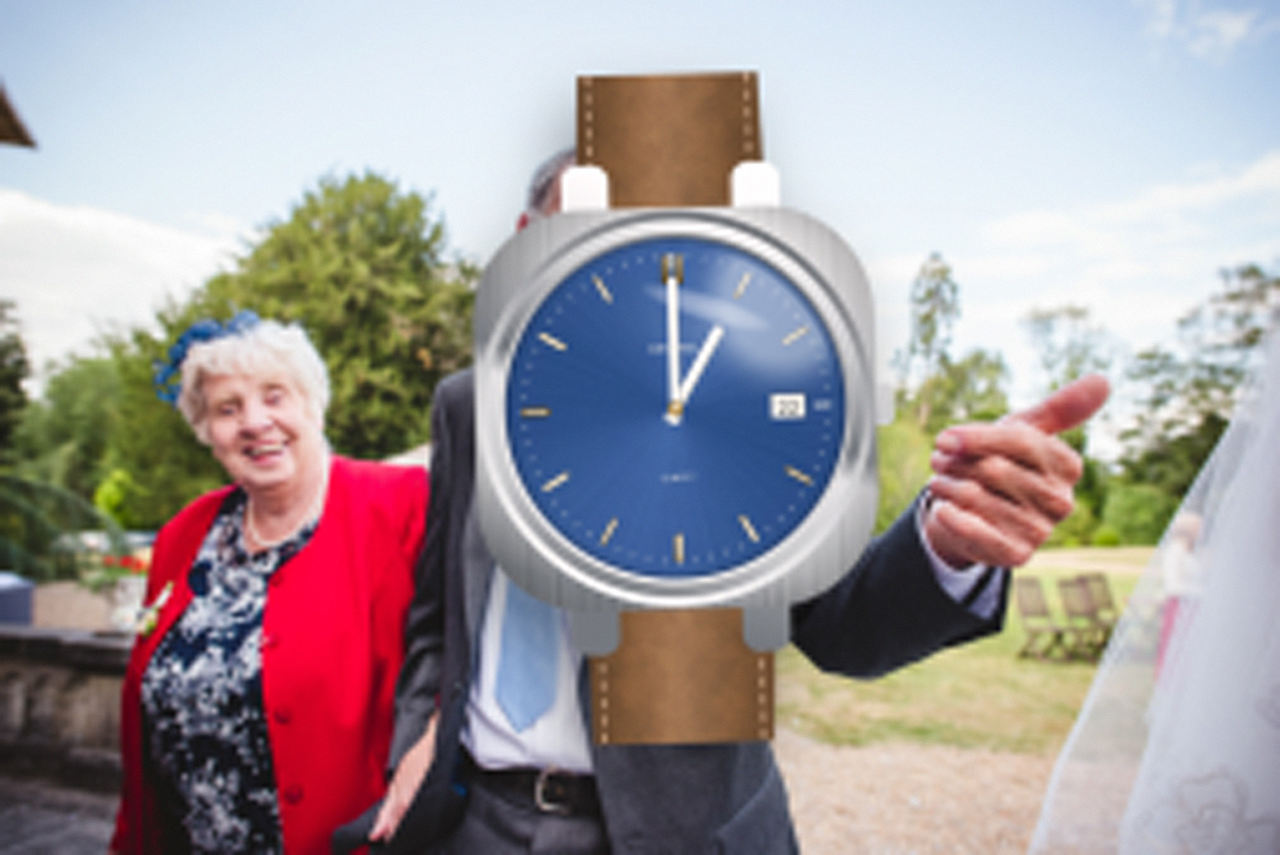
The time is 1:00
